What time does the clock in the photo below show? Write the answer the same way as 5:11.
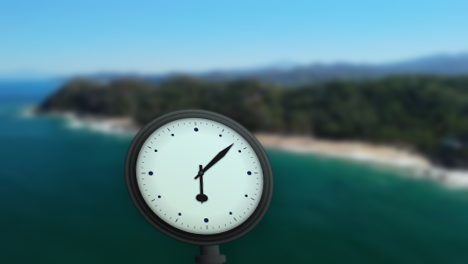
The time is 6:08
